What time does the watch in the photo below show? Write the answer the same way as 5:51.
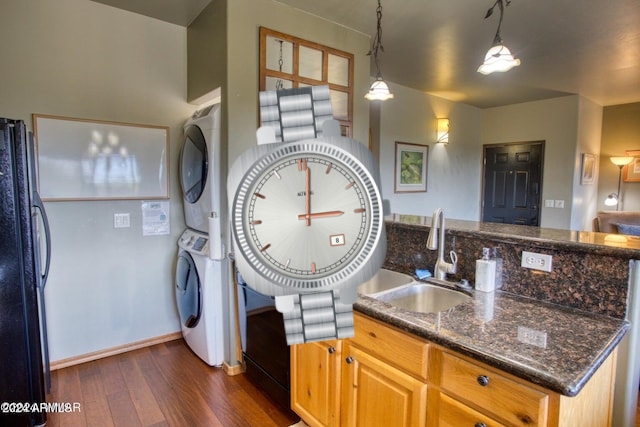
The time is 3:01
